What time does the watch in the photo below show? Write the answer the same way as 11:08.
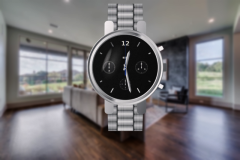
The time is 12:28
